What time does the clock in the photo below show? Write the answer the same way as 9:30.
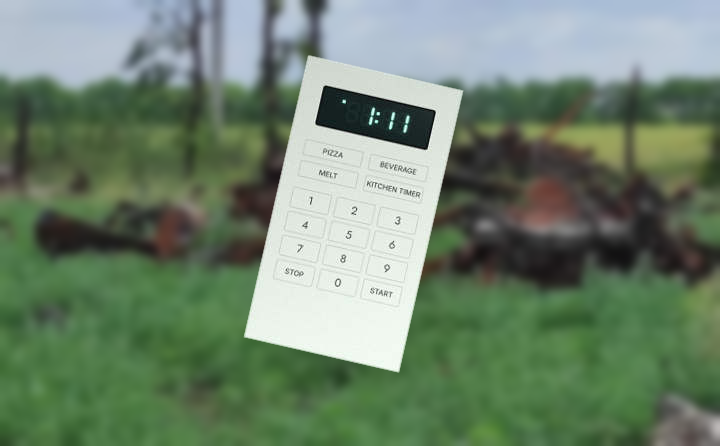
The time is 1:11
